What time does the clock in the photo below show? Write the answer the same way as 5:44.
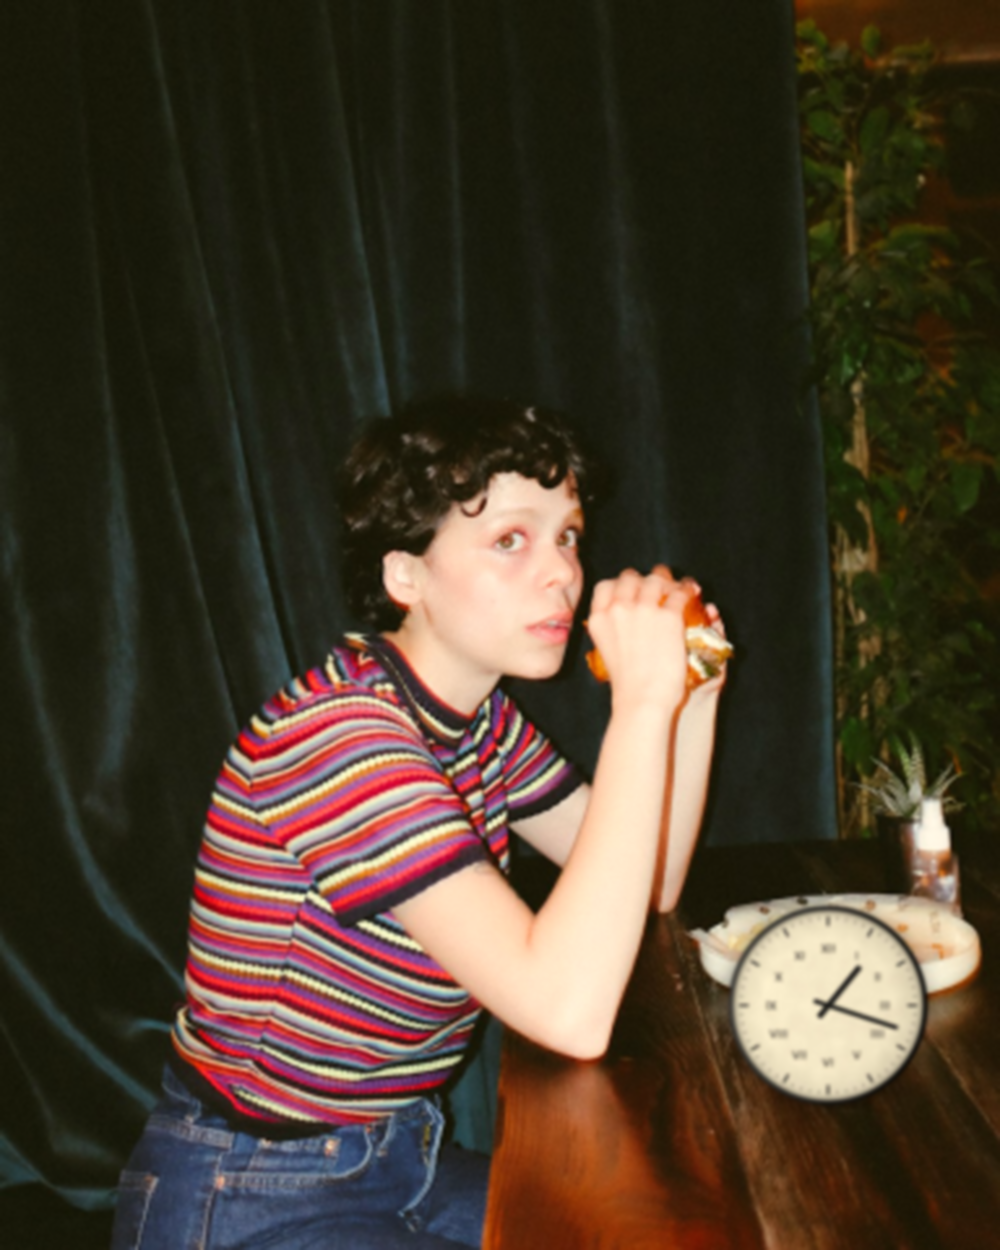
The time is 1:18
